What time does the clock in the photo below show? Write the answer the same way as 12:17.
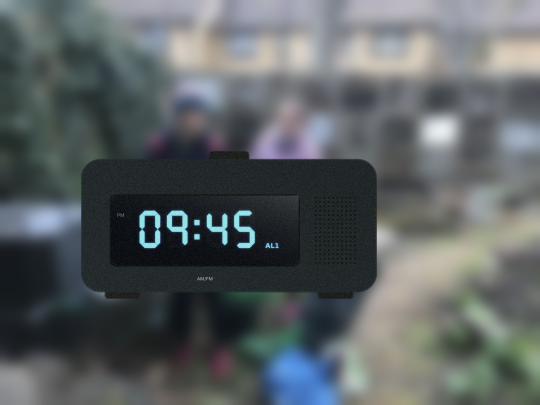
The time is 9:45
